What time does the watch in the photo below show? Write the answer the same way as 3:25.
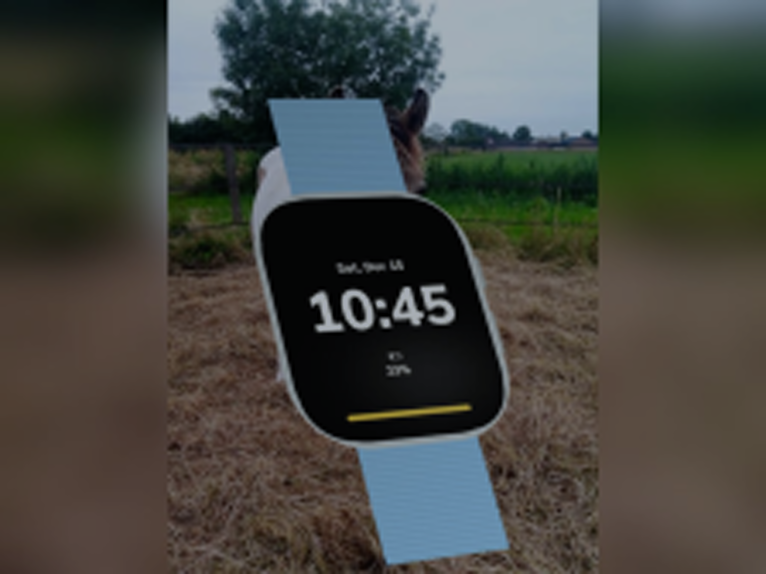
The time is 10:45
